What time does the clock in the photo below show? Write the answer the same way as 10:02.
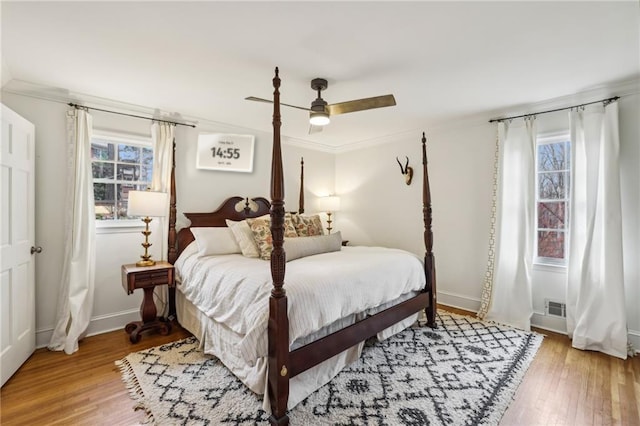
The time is 14:55
